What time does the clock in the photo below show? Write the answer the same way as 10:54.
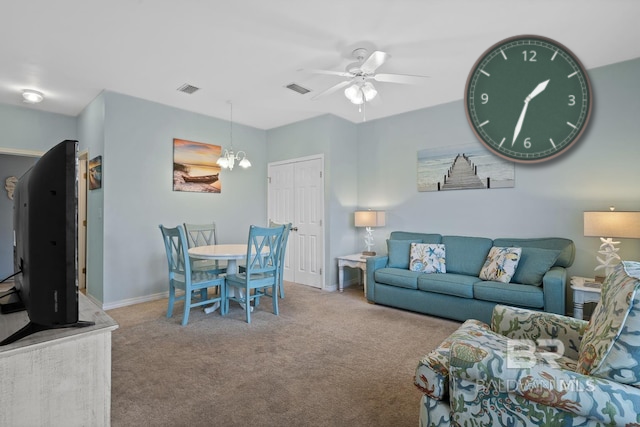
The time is 1:33
